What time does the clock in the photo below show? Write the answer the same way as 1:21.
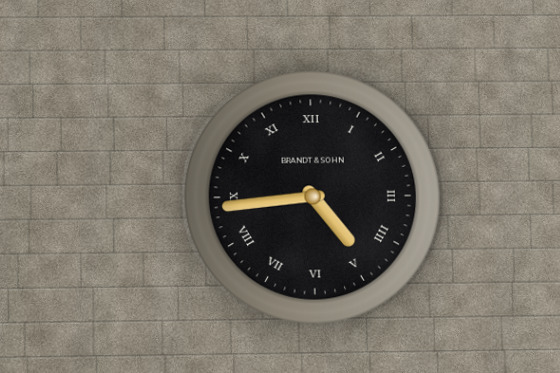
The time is 4:44
